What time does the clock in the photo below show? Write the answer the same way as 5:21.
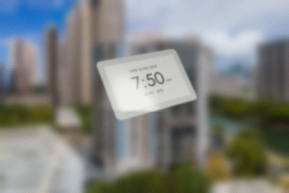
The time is 7:50
